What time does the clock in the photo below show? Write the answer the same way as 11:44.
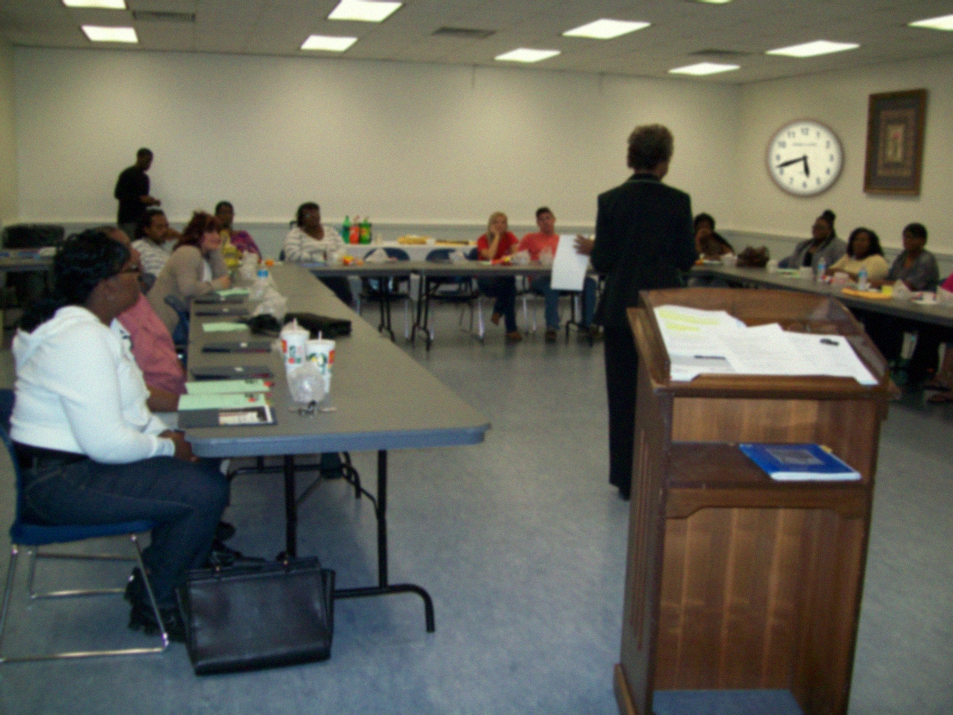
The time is 5:42
